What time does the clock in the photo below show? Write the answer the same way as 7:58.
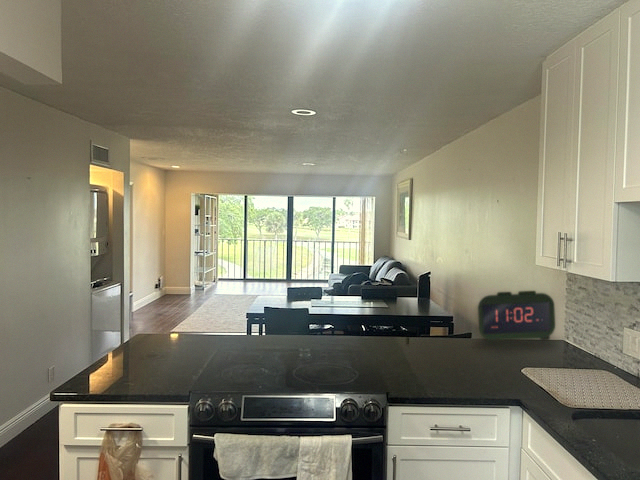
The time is 11:02
